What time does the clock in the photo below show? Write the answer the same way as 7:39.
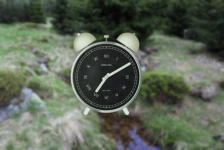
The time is 7:10
